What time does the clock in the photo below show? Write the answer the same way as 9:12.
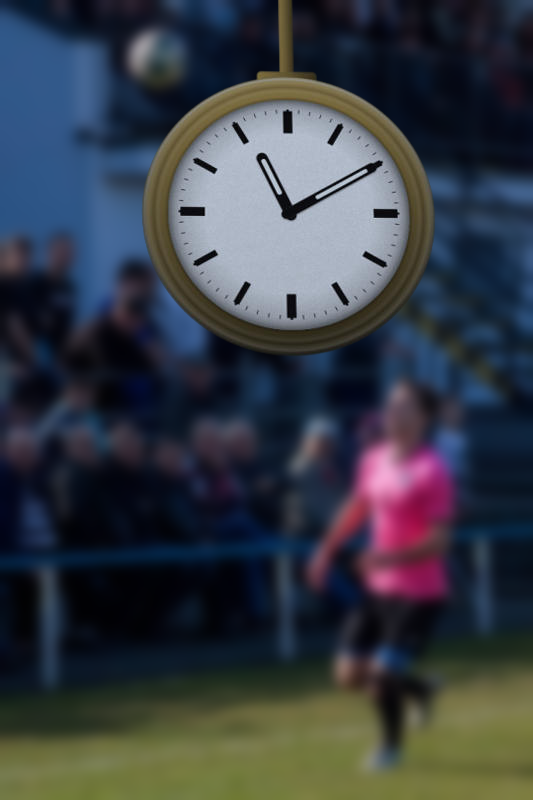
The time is 11:10
